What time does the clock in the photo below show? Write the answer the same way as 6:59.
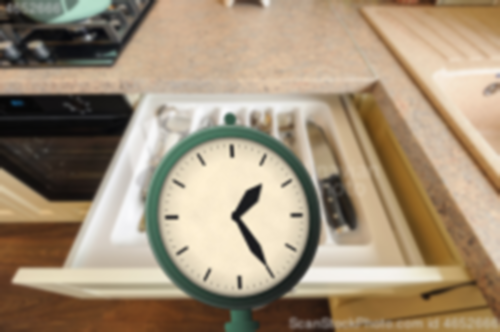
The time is 1:25
